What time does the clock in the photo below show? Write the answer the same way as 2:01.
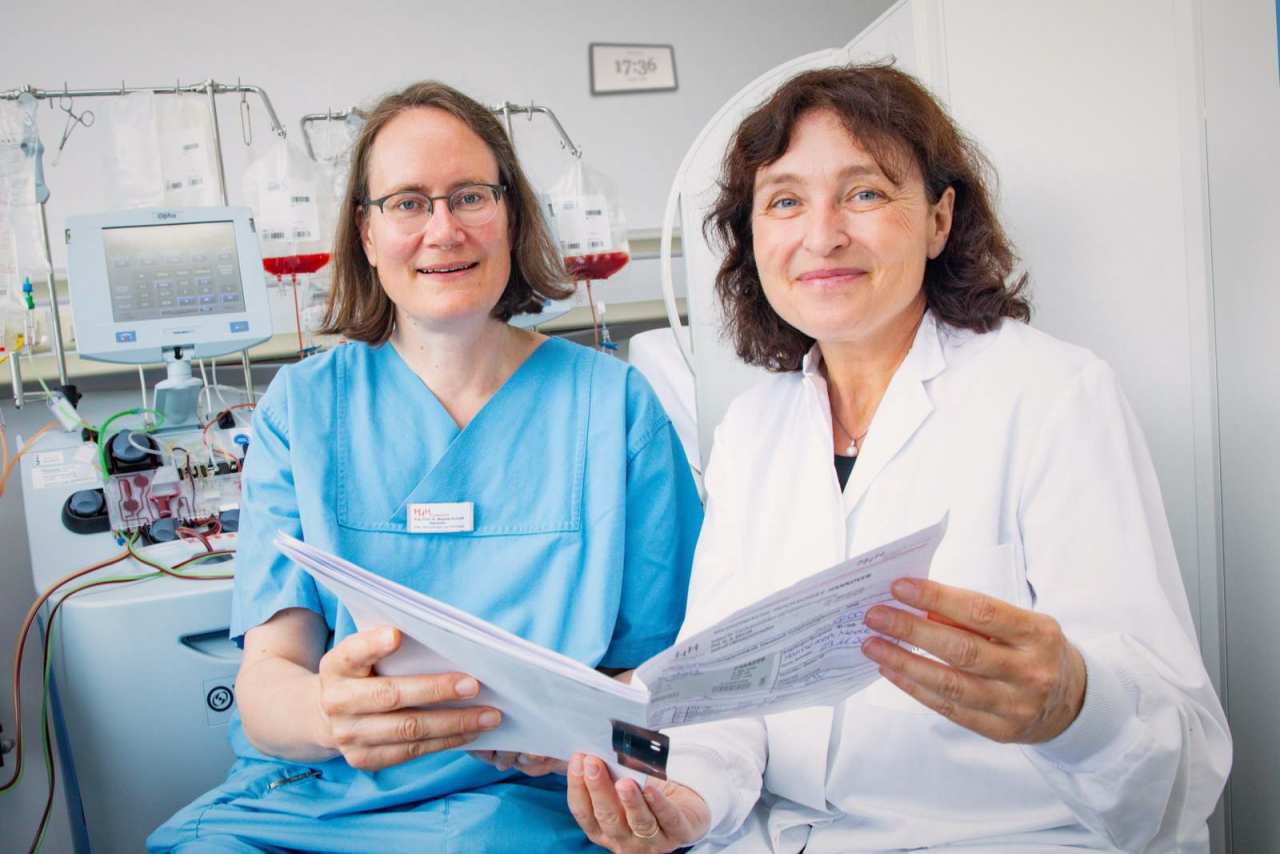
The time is 17:36
